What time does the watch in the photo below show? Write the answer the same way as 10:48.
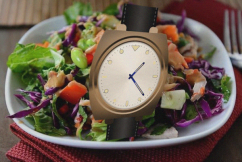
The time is 1:23
